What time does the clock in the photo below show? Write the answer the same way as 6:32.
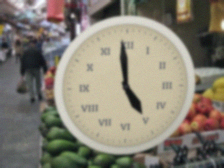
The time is 4:59
